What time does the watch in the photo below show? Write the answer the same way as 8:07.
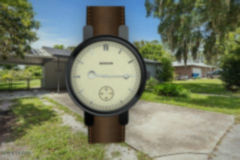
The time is 9:15
